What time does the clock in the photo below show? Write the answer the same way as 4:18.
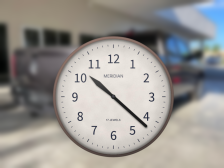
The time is 10:22
